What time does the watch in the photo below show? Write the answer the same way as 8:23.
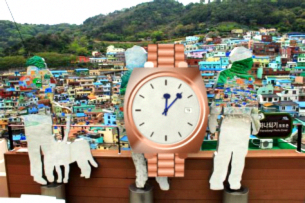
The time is 12:07
